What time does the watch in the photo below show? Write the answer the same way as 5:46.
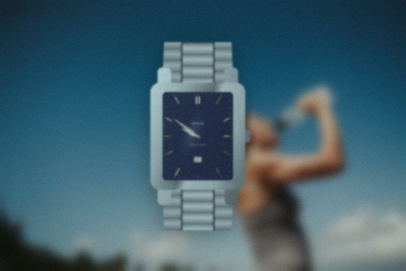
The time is 9:51
